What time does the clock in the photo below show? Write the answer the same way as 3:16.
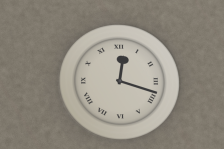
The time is 12:18
